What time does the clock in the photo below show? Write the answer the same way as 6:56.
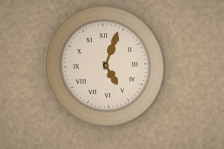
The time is 5:04
